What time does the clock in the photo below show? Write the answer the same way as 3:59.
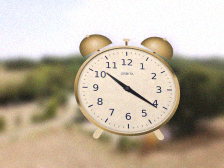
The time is 10:21
